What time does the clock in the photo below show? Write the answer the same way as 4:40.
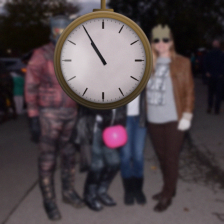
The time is 10:55
